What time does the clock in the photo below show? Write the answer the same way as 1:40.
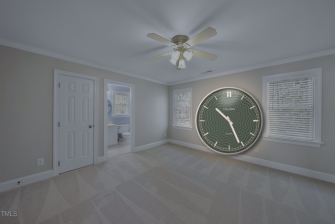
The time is 10:26
